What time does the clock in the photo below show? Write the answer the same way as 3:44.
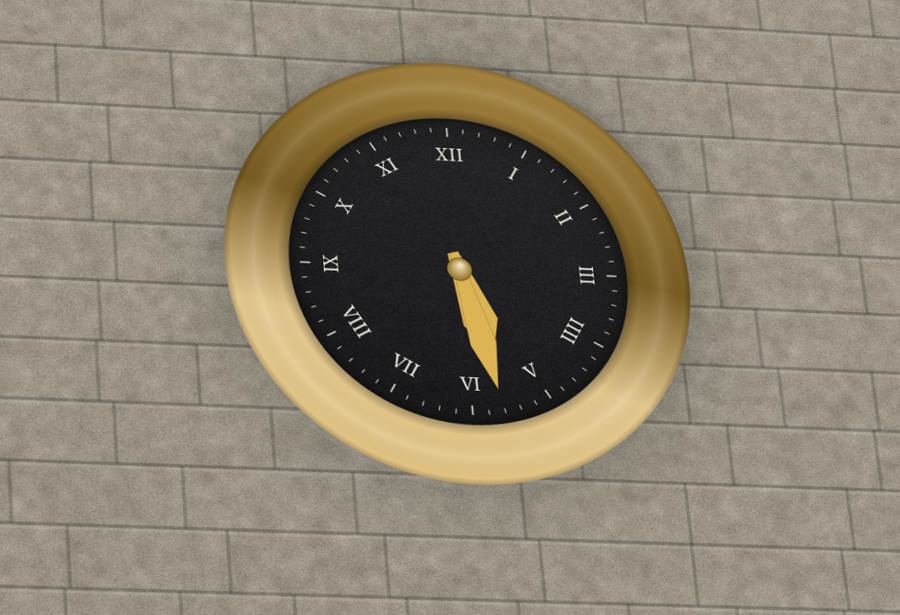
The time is 5:28
